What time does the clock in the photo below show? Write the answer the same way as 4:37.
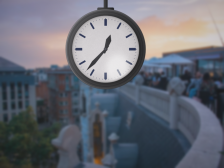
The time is 12:37
